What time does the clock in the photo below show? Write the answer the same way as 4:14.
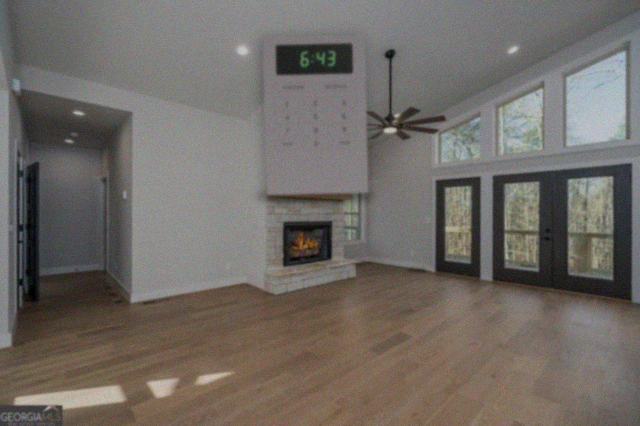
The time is 6:43
